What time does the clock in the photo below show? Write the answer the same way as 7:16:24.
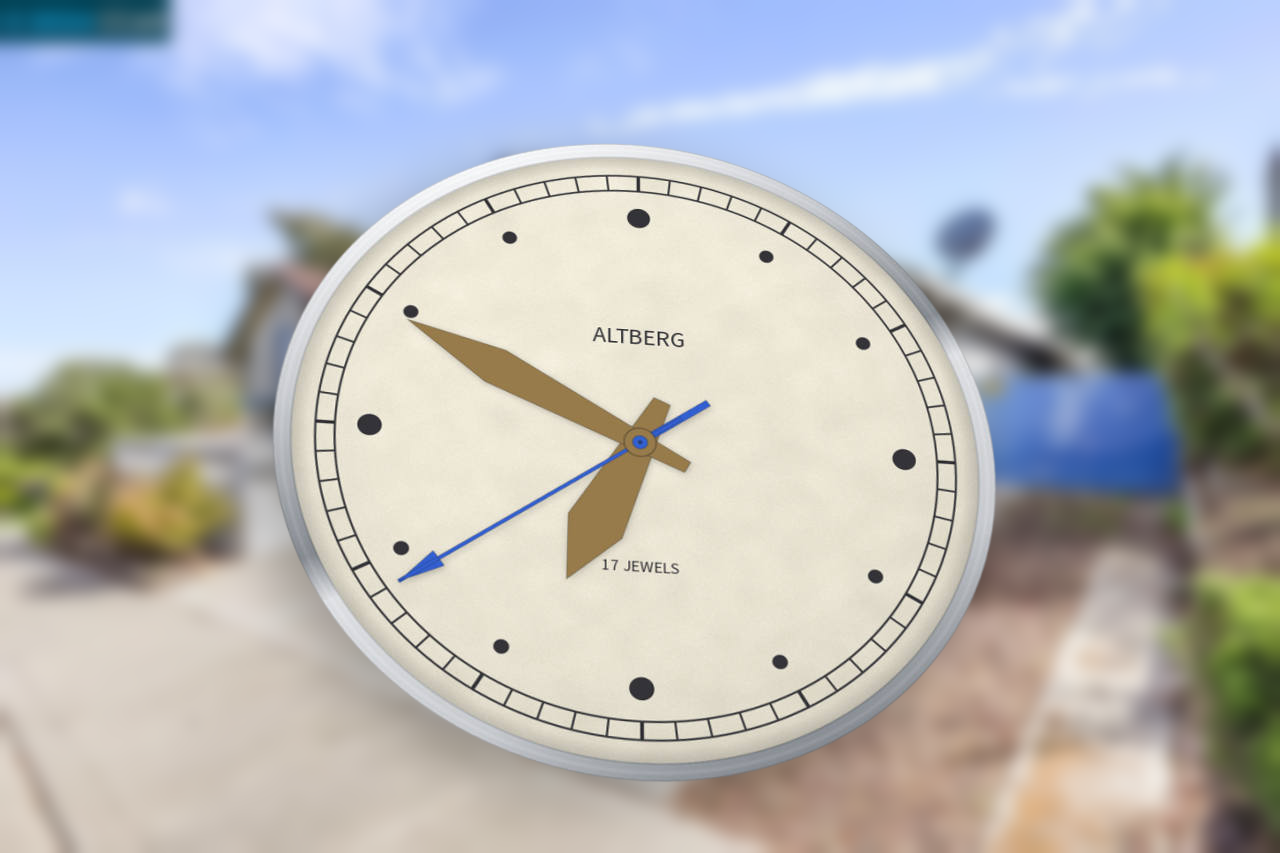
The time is 6:49:39
